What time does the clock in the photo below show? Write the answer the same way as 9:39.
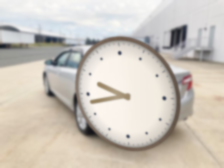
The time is 9:43
